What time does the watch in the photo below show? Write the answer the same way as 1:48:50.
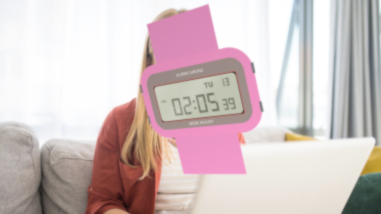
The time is 2:05:39
